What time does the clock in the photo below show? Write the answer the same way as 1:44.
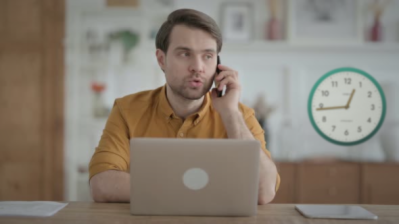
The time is 12:44
